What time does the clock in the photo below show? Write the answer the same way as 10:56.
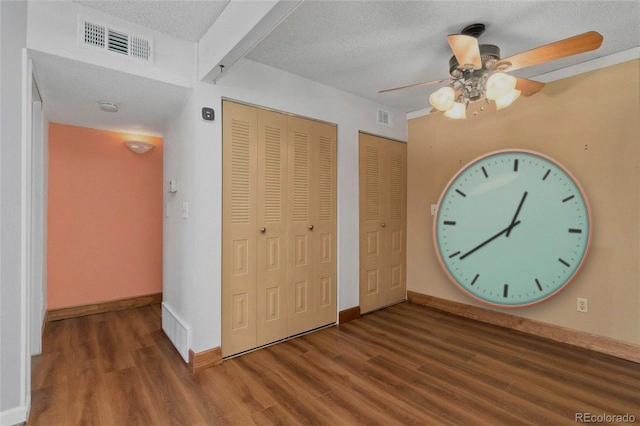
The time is 12:39
